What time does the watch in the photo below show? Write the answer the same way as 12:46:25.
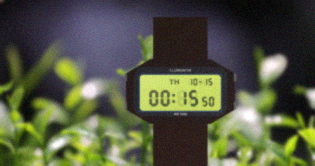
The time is 0:15:50
